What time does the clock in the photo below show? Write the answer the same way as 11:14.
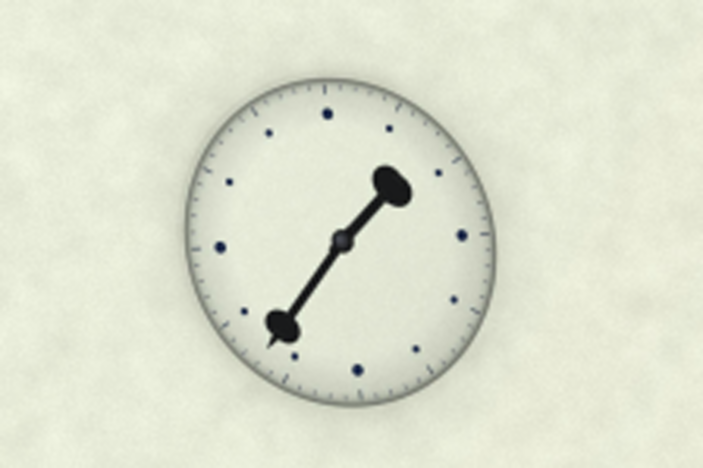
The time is 1:37
